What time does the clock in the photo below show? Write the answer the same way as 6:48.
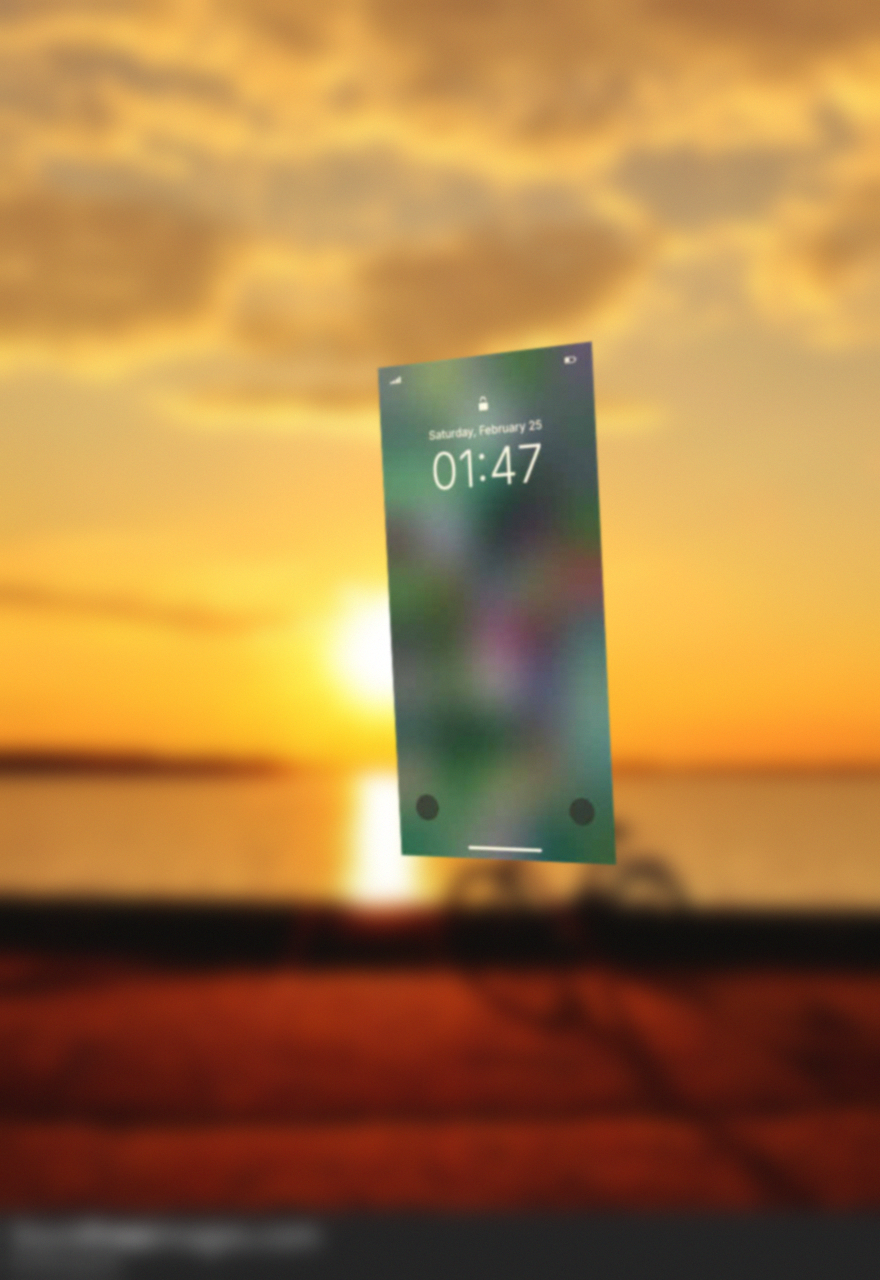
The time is 1:47
